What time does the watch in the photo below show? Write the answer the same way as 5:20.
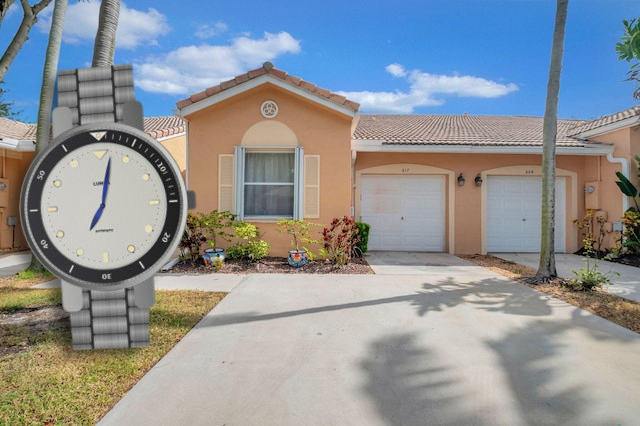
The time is 7:02
